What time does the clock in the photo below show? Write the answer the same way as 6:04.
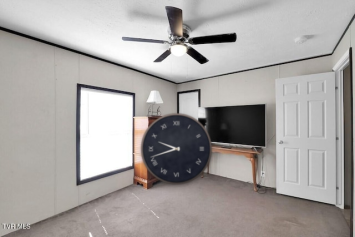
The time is 9:42
